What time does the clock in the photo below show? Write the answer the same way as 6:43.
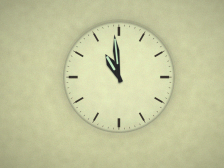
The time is 10:59
